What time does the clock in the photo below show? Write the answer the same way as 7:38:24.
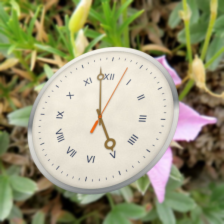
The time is 4:58:03
